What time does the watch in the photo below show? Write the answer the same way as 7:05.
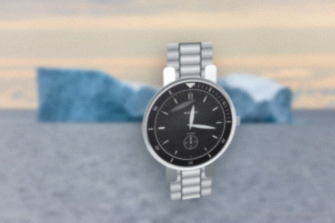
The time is 12:17
